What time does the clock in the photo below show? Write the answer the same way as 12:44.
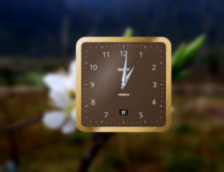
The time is 1:01
